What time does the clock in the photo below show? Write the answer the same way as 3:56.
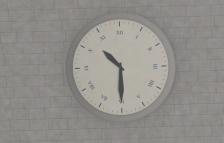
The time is 10:30
